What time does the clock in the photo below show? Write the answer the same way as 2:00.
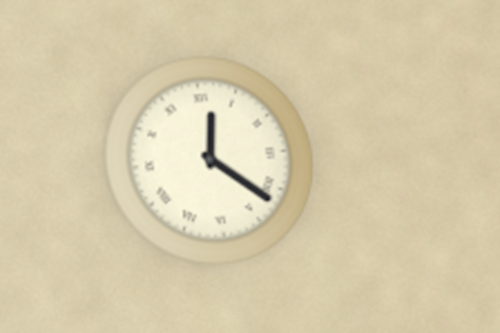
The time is 12:22
